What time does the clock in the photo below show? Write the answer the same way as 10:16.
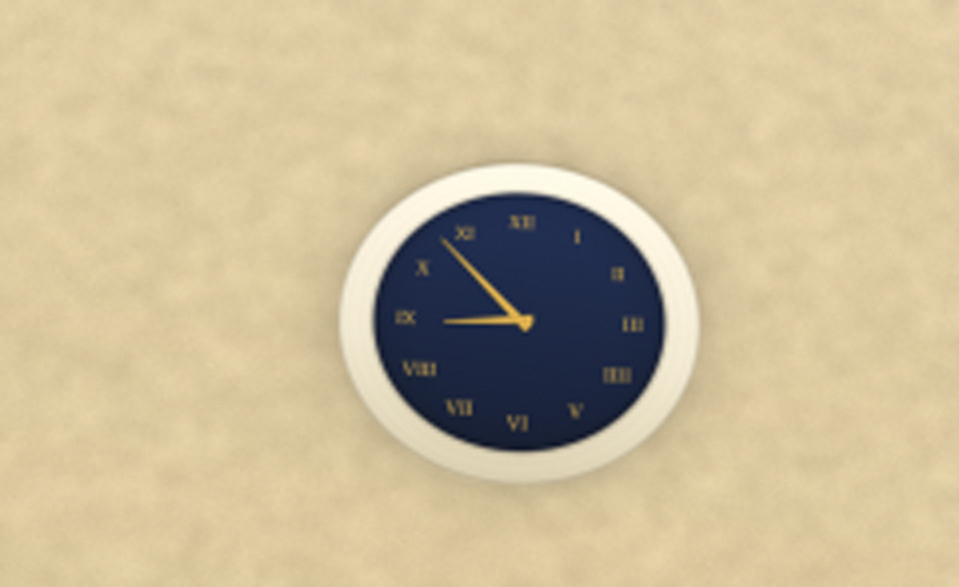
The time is 8:53
